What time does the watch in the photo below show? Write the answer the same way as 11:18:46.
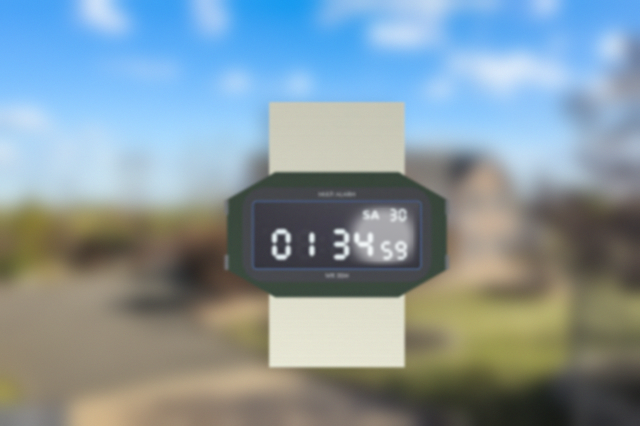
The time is 1:34:59
